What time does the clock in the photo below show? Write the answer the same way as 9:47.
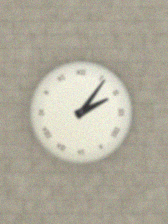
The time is 2:06
